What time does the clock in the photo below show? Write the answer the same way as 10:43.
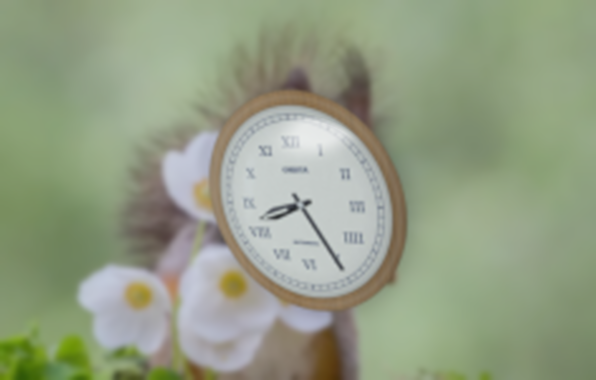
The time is 8:25
